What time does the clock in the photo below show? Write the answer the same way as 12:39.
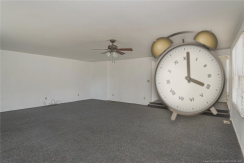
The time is 4:01
